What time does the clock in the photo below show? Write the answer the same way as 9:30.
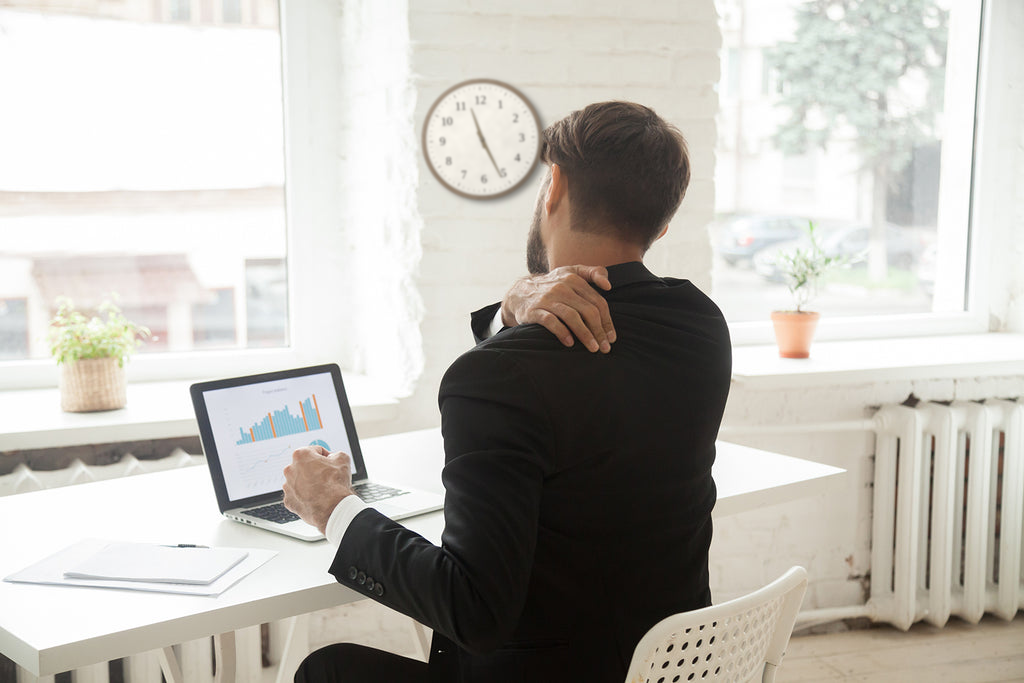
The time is 11:26
